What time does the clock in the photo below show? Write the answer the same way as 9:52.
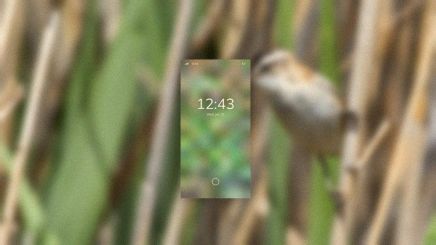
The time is 12:43
